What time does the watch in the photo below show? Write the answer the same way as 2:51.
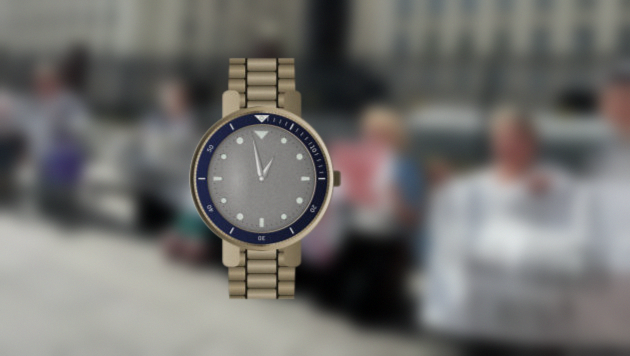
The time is 12:58
